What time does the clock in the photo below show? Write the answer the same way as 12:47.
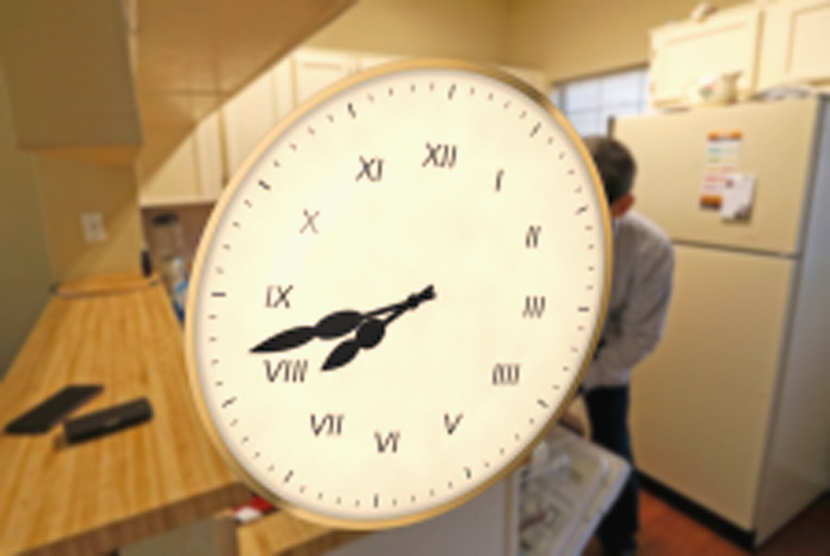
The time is 7:42
